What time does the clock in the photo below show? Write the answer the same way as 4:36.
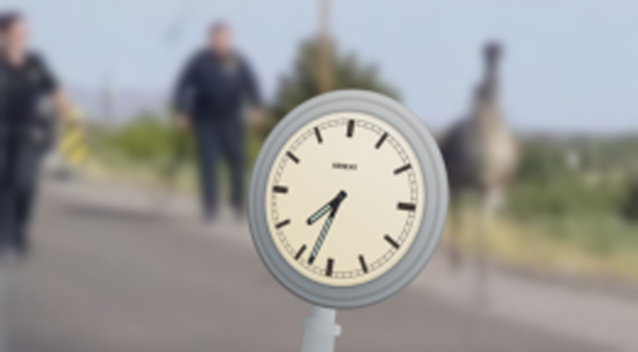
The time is 7:33
